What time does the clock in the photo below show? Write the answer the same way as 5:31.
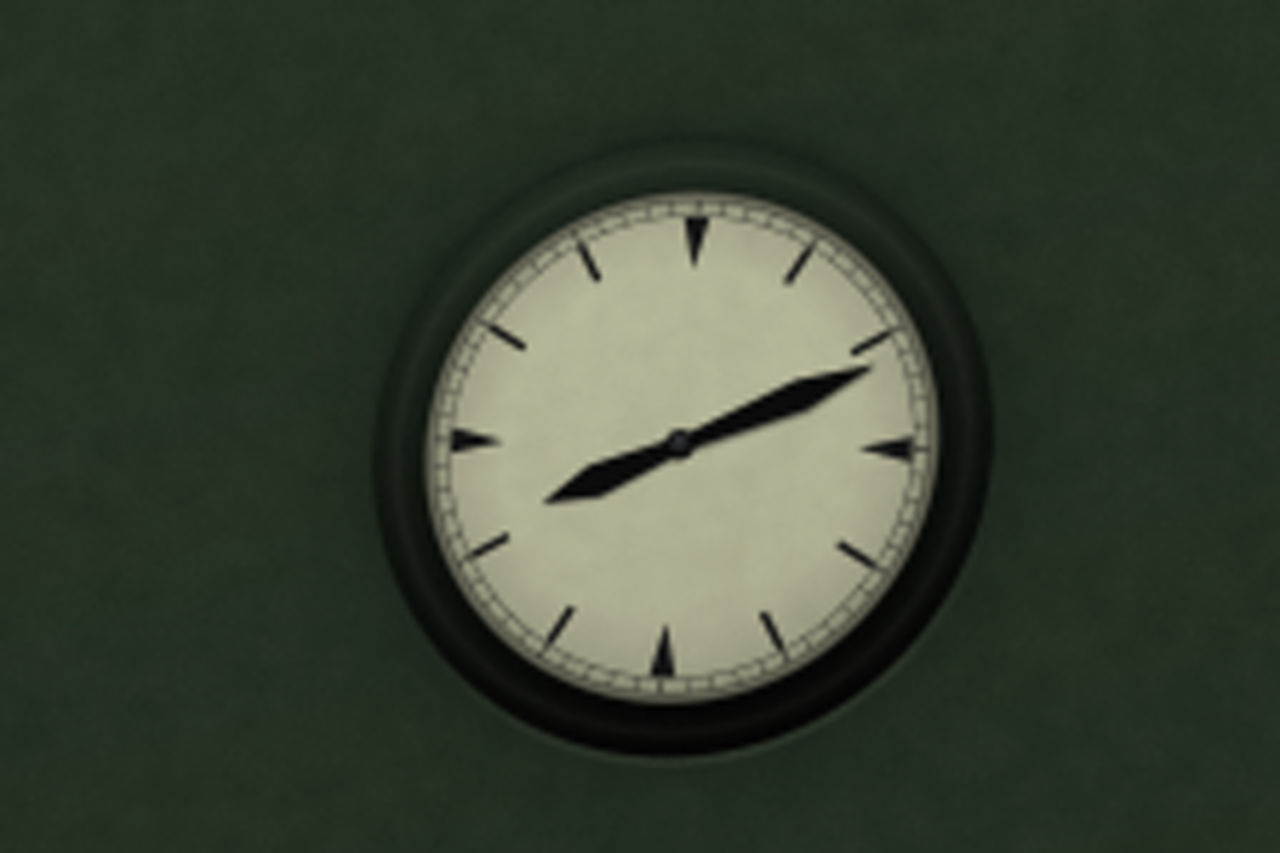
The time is 8:11
